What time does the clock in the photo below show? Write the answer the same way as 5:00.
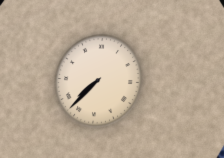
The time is 7:37
